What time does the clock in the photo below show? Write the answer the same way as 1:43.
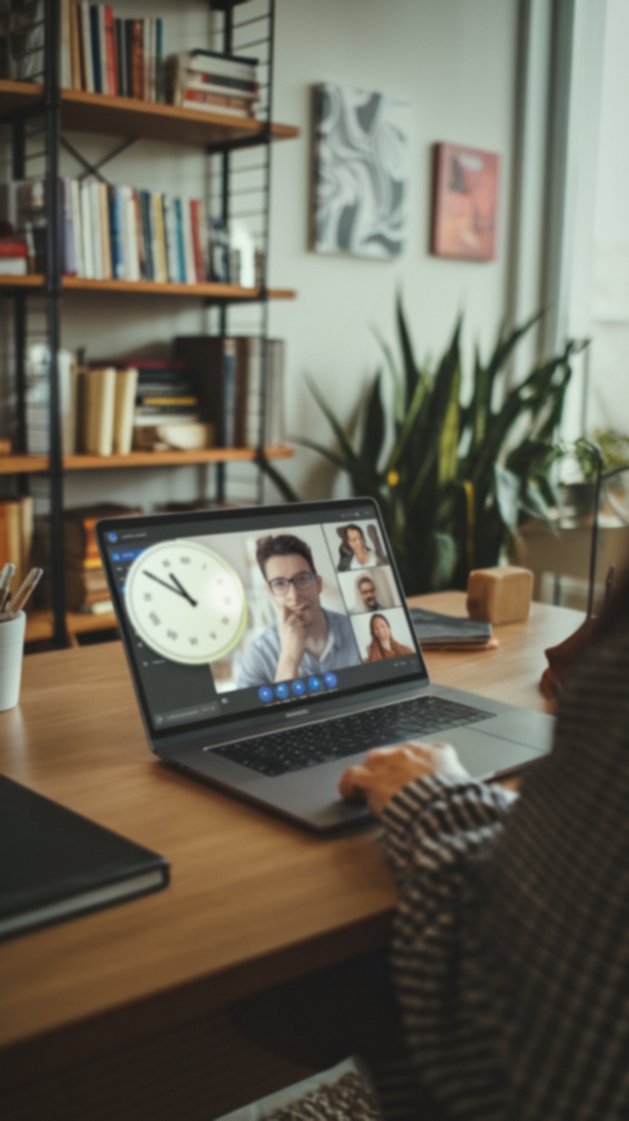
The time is 10:50
